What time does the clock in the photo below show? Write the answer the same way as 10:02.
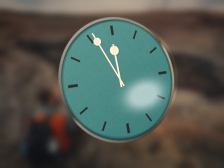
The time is 11:56
